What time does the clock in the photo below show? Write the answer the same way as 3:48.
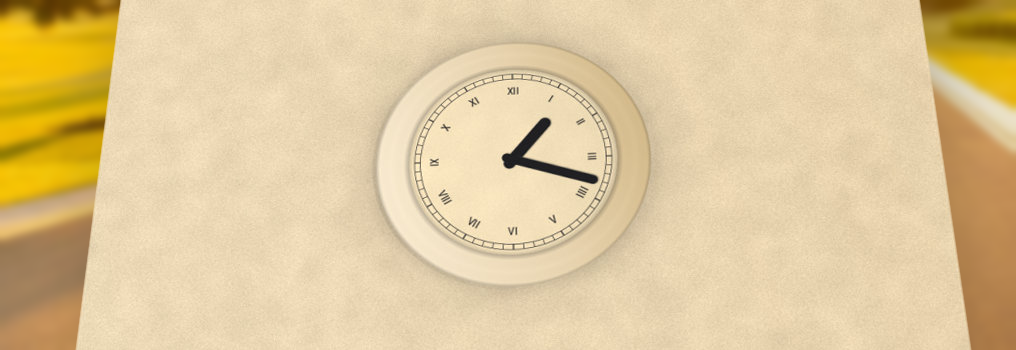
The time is 1:18
